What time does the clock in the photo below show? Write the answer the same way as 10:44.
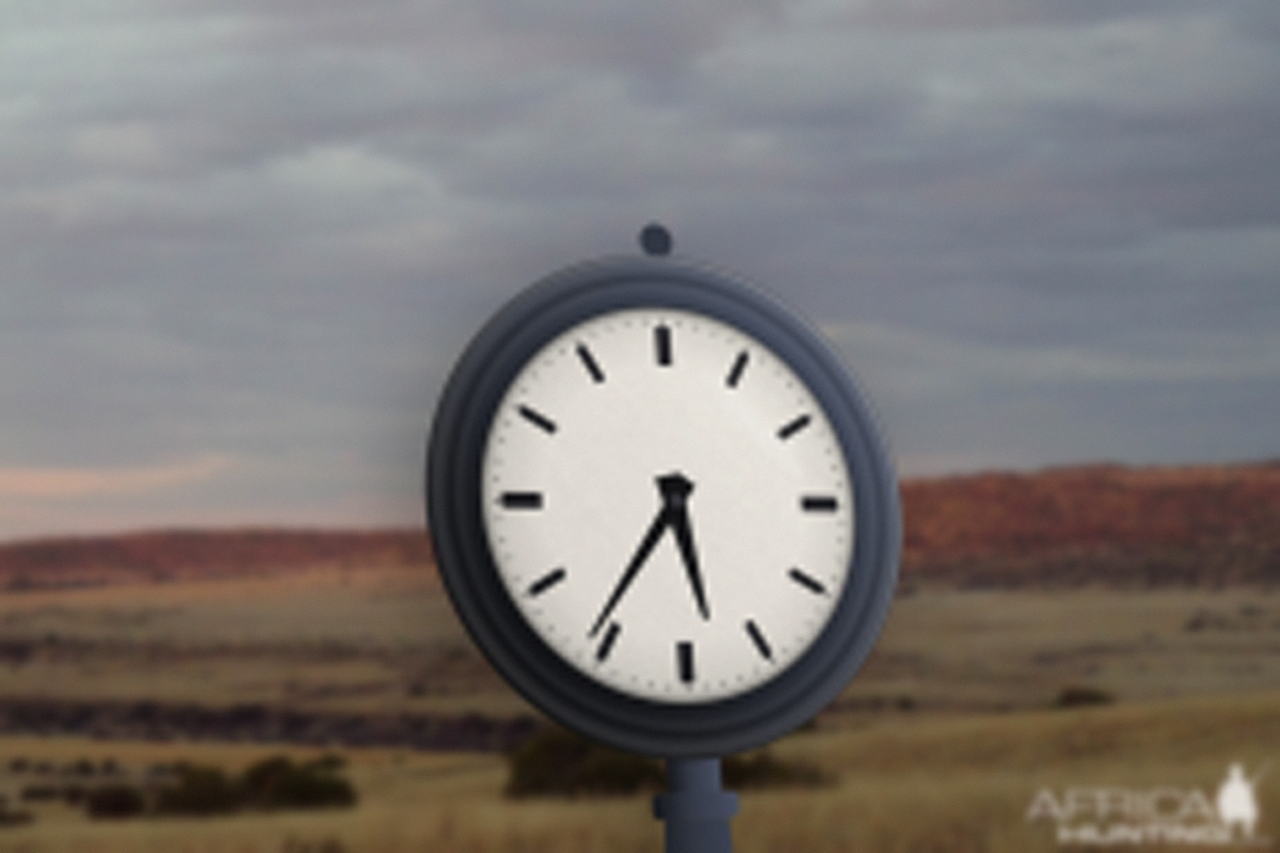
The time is 5:36
